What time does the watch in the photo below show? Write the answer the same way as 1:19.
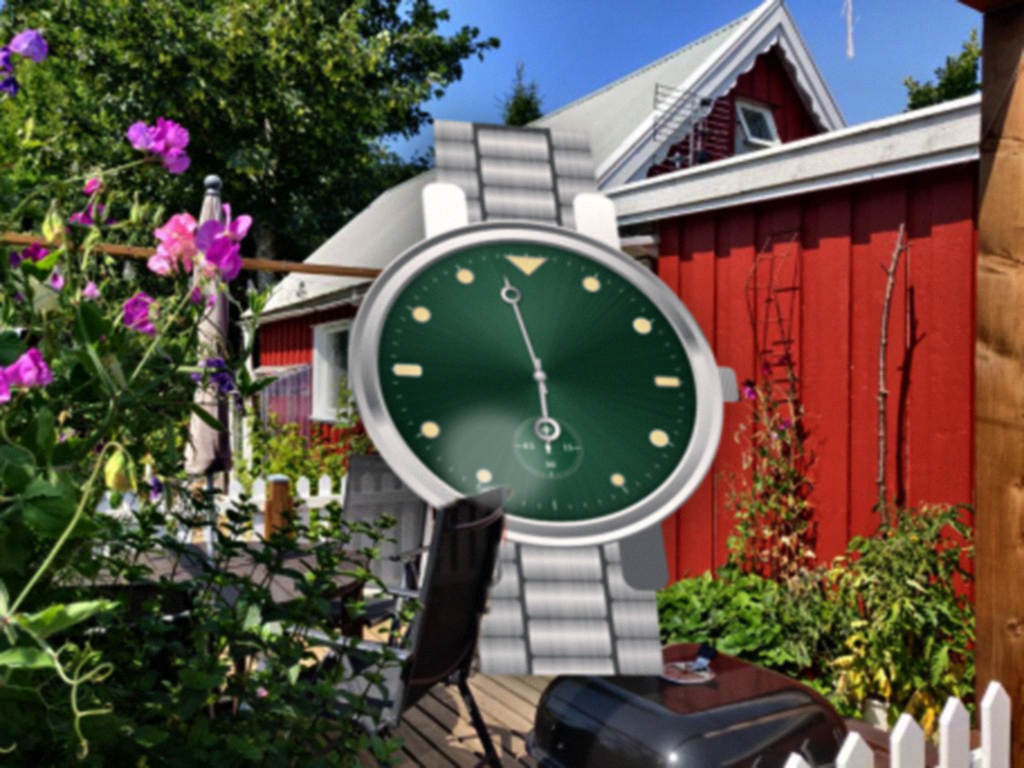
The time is 5:58
